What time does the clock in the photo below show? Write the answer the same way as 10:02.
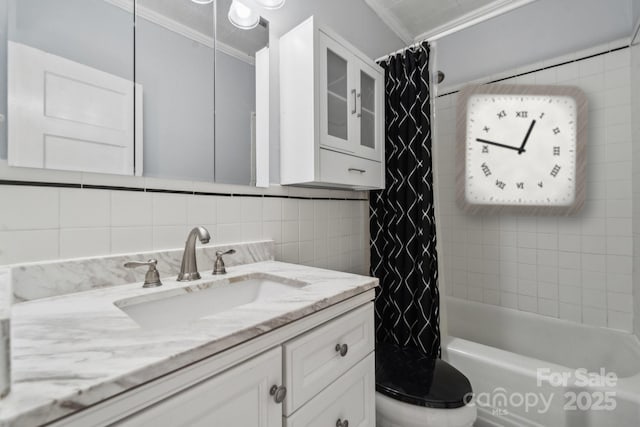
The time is 12:47
